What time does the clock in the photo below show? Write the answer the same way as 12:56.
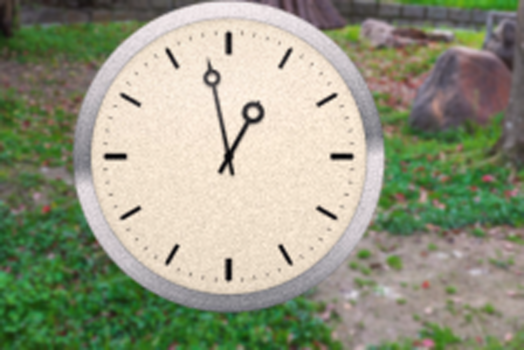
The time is 12:58
